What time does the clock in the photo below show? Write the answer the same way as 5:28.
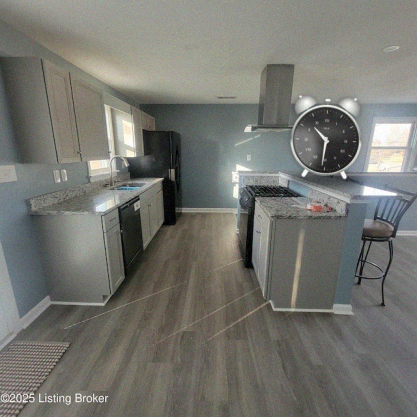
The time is 10:31
